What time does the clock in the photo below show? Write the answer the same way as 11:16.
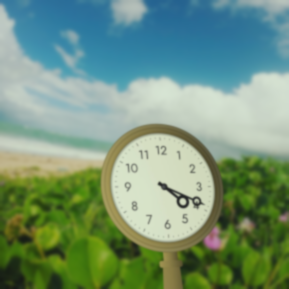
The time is 4:19
